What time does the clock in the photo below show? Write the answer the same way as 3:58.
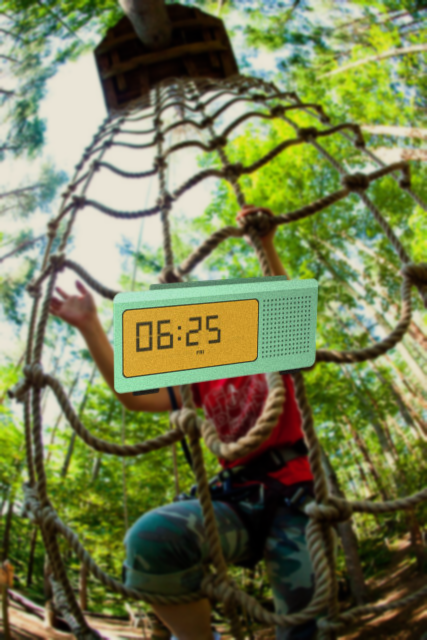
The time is 6:25
